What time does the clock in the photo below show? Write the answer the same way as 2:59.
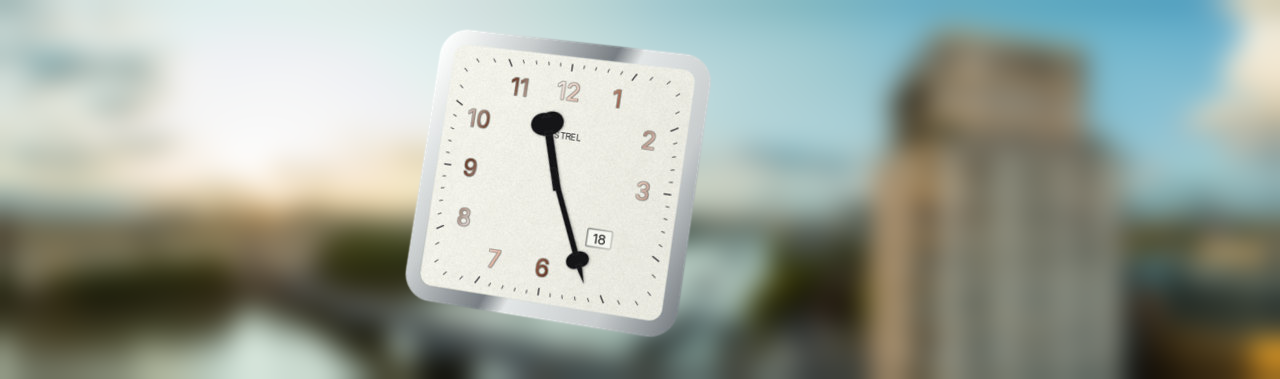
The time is 11:26
